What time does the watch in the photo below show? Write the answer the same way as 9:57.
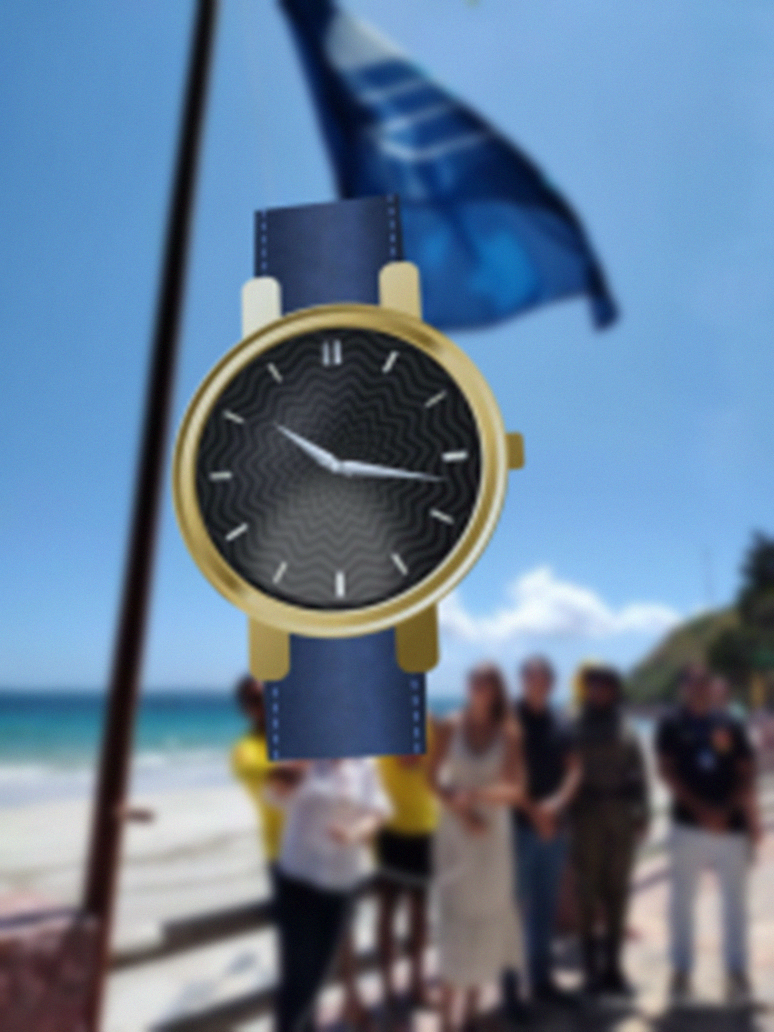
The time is 10:17
